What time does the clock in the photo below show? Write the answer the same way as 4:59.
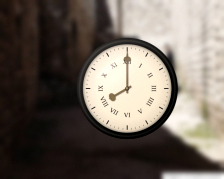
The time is 8:00
